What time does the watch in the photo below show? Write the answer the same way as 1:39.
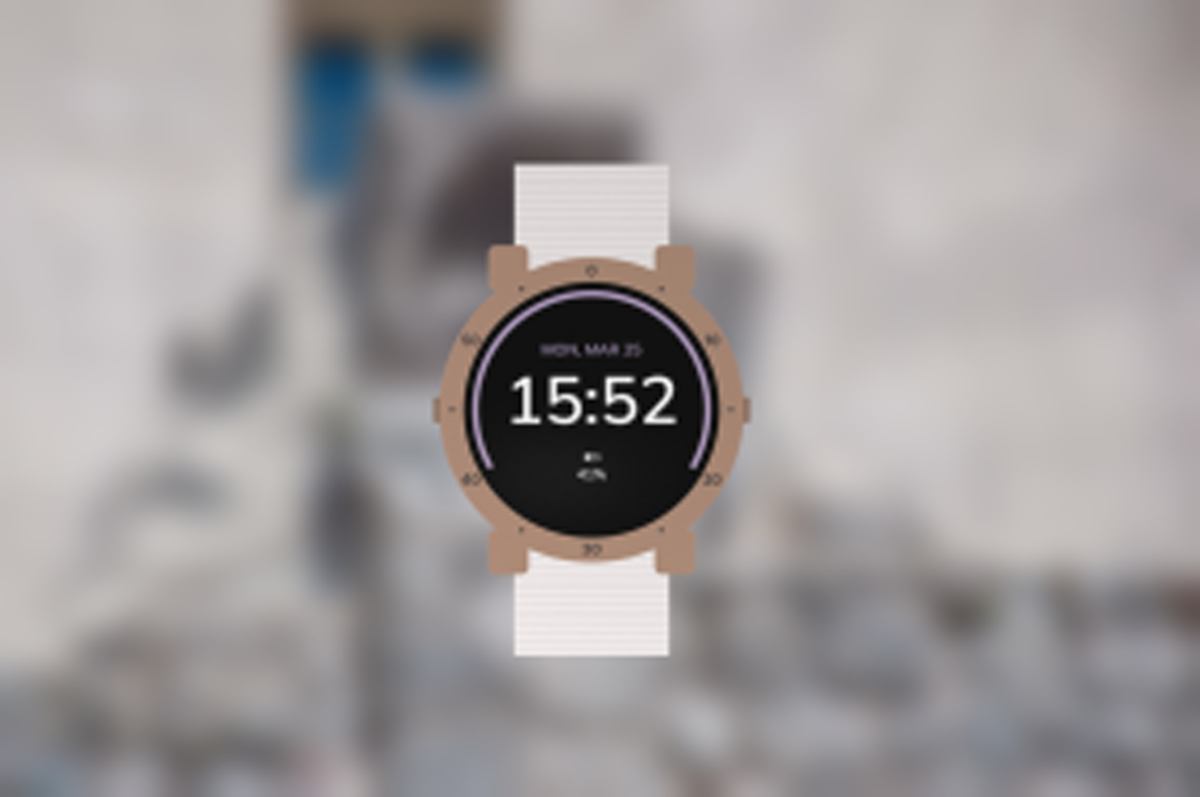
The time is 15:52
